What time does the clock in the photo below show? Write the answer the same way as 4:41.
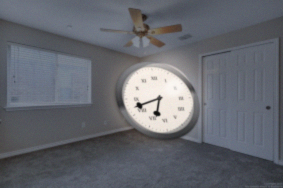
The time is 6:42
